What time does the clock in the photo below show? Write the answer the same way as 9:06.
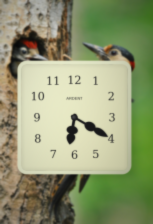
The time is 6:20
